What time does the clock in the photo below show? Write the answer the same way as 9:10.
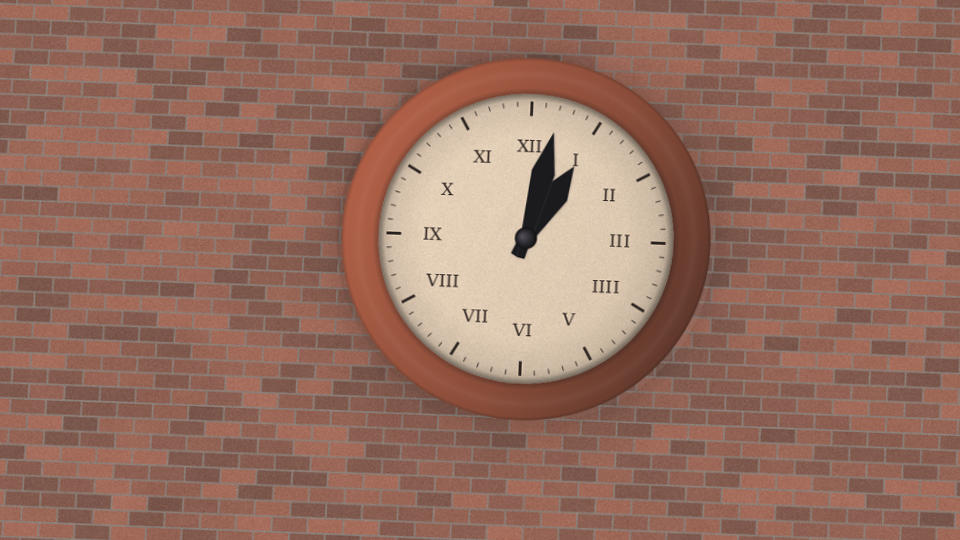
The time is 1:02
